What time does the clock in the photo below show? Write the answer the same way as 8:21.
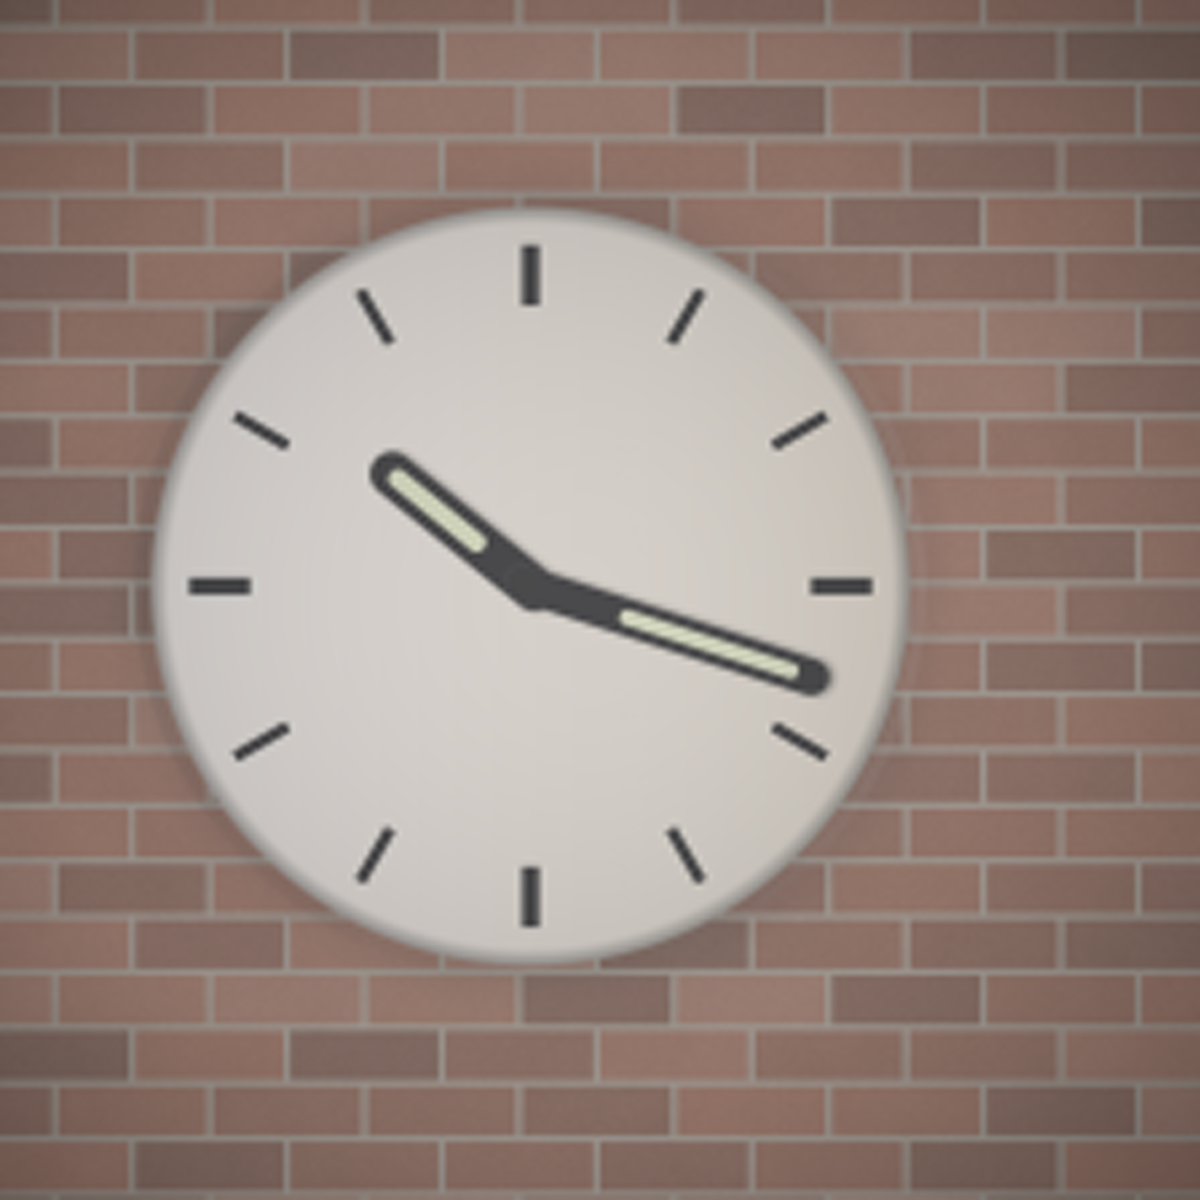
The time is 10:18
